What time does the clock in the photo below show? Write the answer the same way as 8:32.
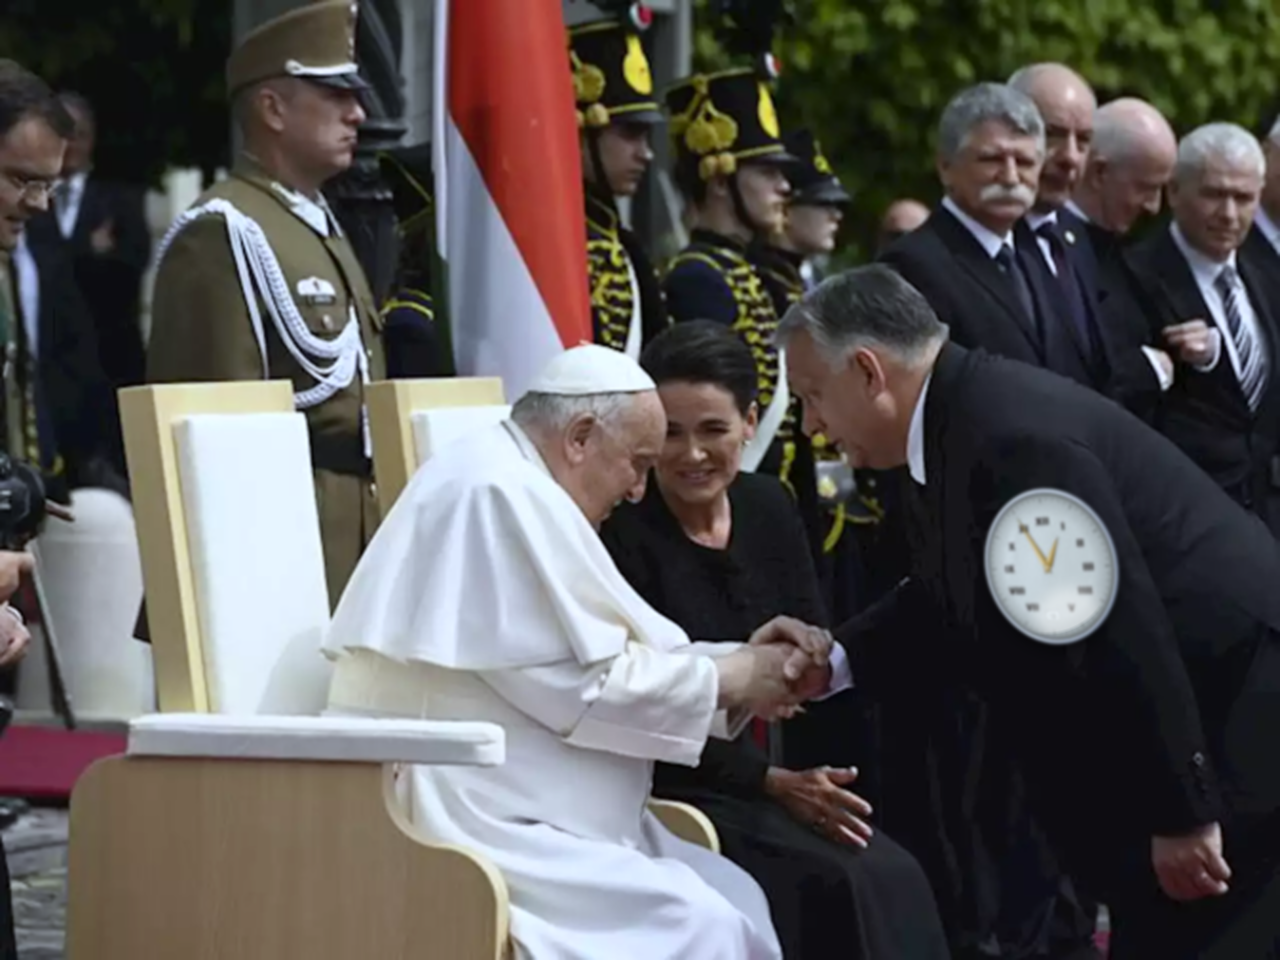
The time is 12:55
